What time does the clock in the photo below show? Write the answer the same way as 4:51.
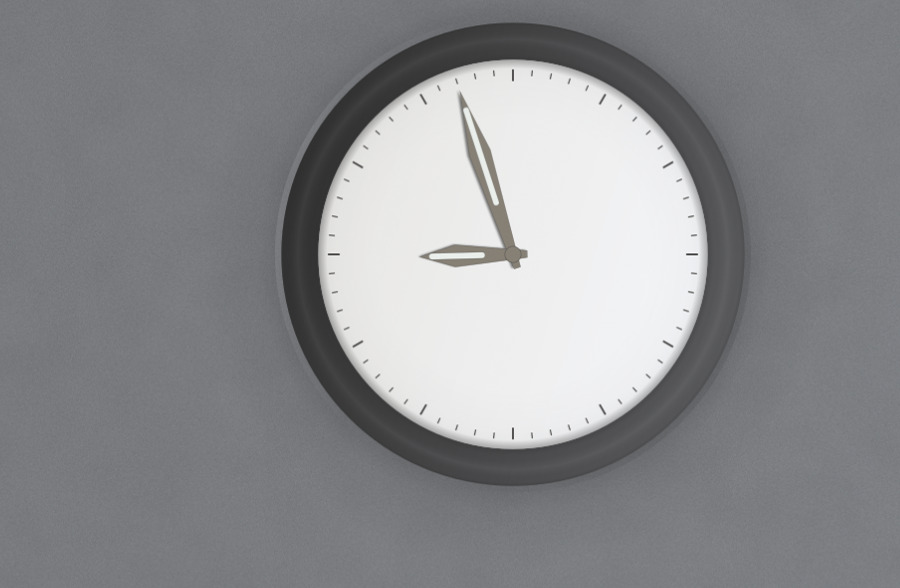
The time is 8:57
